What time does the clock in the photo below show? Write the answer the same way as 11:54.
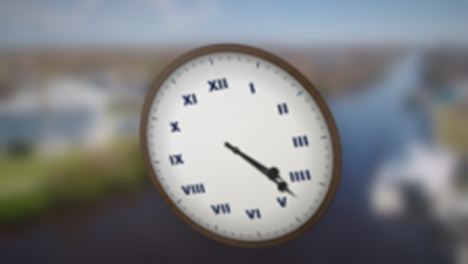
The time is 4:23
